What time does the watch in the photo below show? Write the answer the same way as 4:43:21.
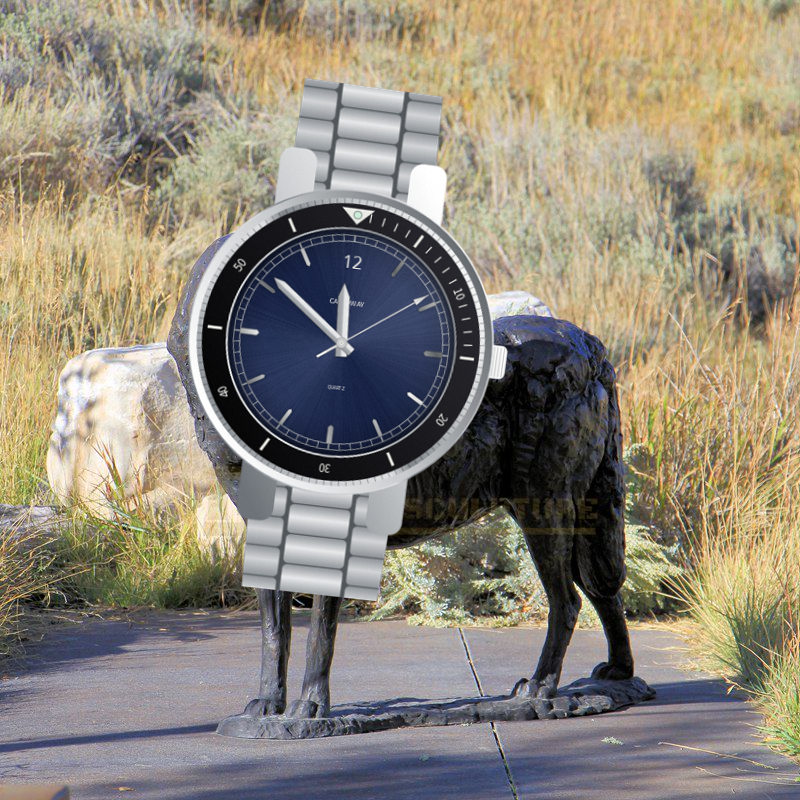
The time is 11:51:09
